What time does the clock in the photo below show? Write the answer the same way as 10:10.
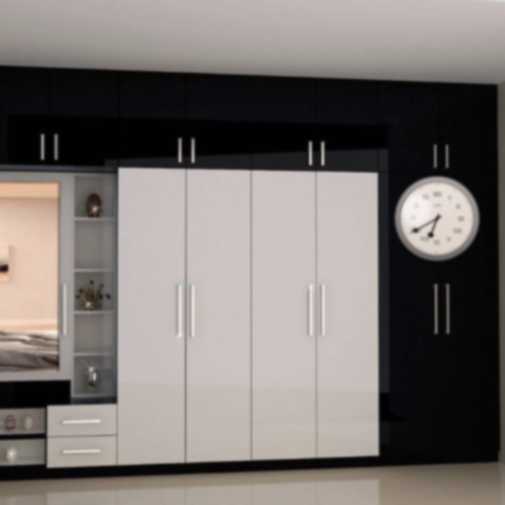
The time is 6:40
